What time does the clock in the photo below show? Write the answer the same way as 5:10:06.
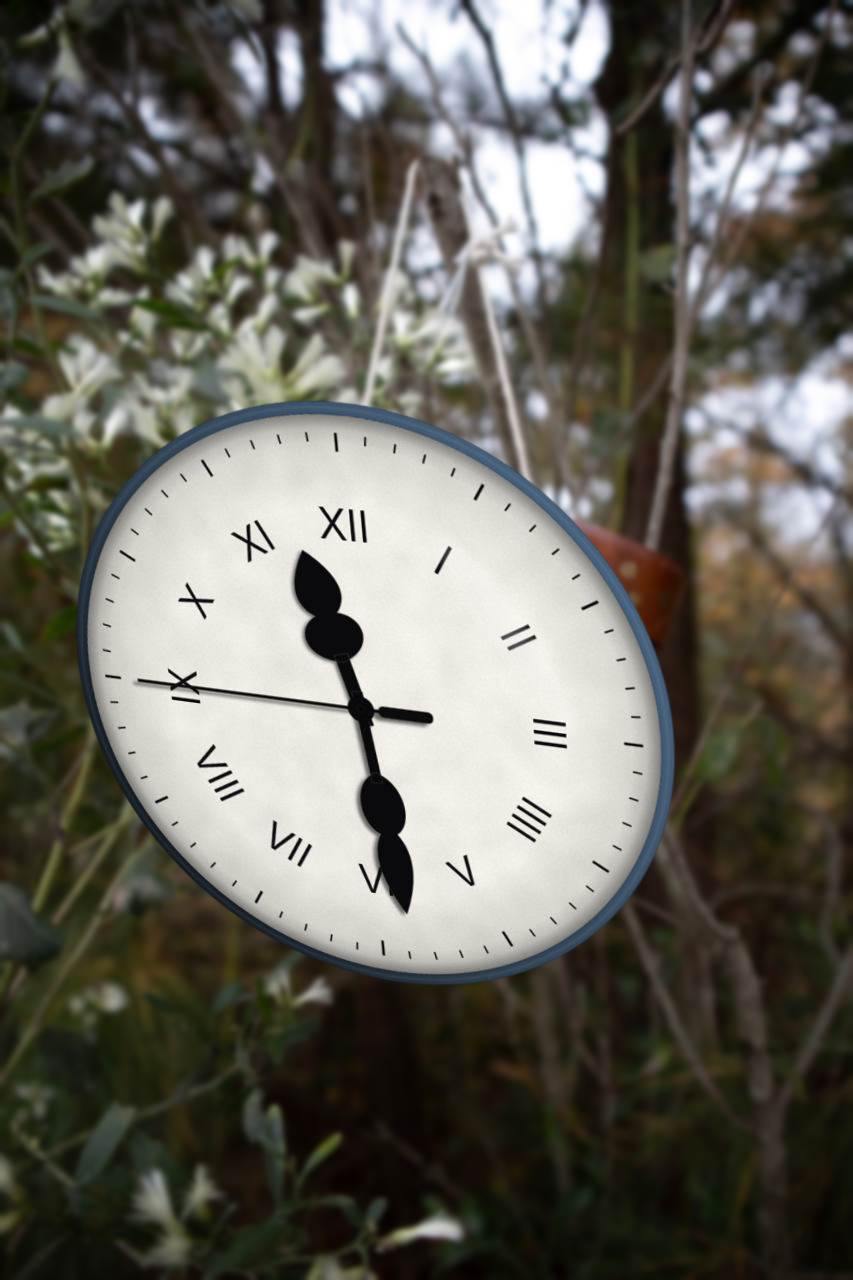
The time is 11:28:45
